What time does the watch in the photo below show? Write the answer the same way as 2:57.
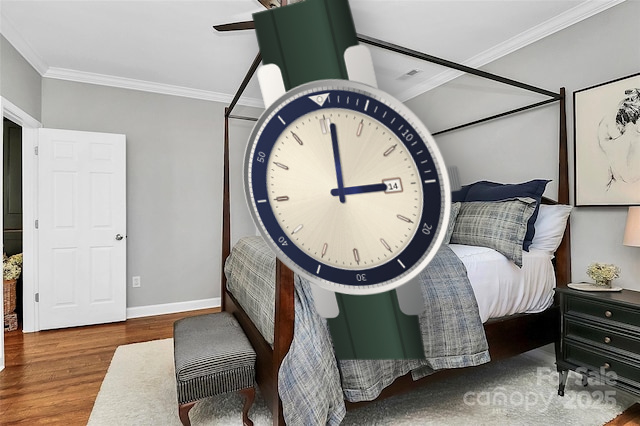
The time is 3:01
